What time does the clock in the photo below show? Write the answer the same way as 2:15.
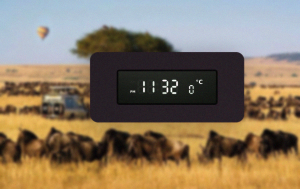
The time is 11:32
